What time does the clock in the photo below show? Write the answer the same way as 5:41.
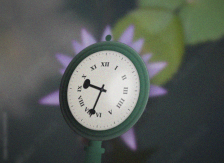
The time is 9:33
